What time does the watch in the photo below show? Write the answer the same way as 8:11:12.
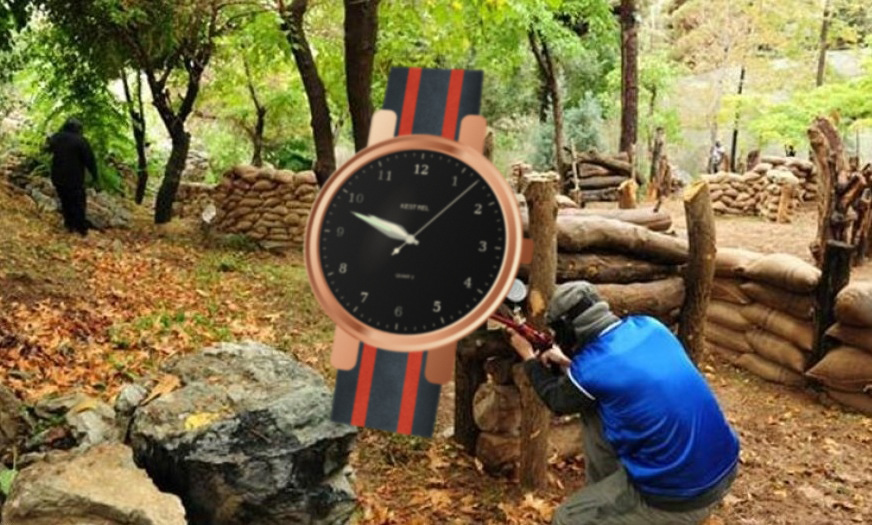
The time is 9:48:07
